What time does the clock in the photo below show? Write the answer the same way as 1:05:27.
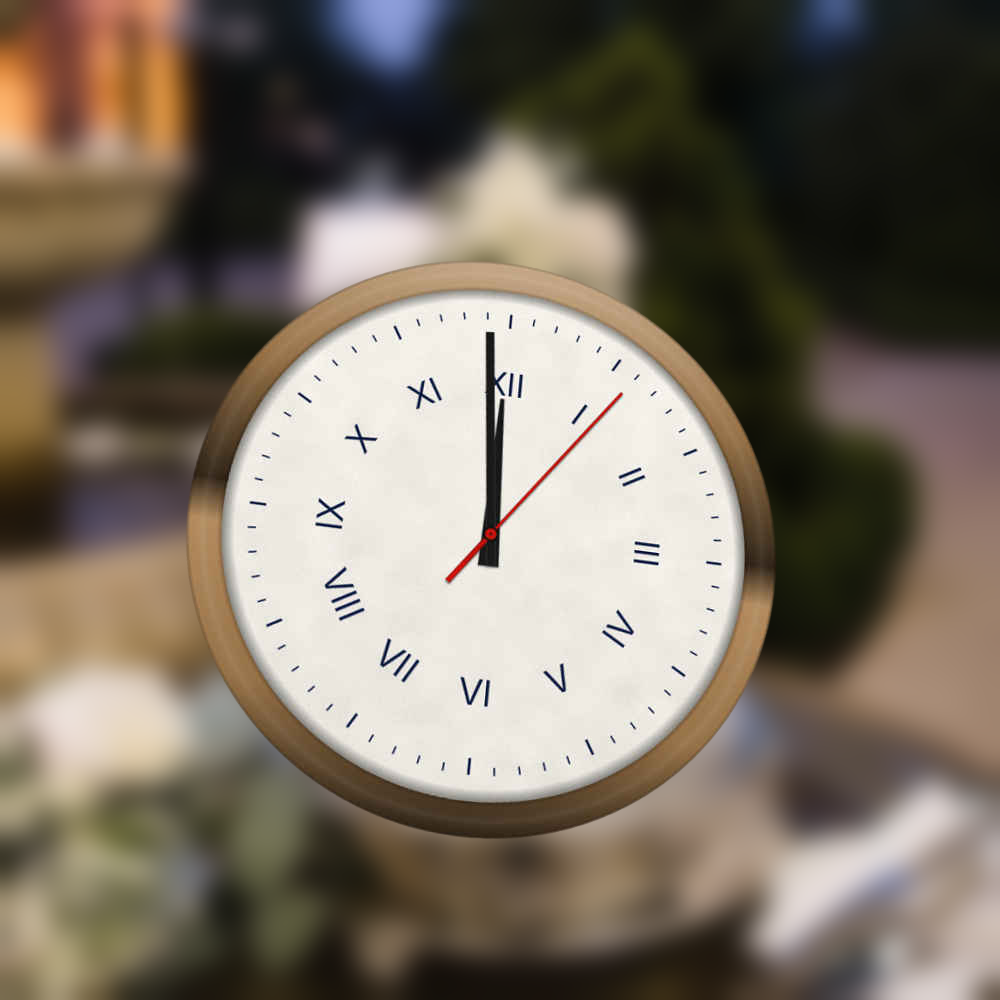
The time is 11:59:06
